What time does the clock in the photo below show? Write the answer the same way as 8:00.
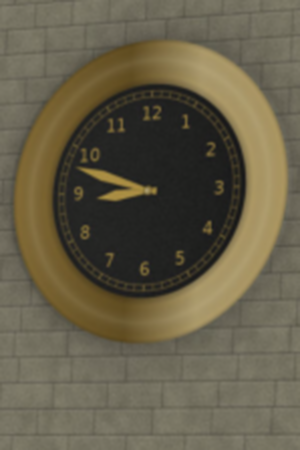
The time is 8:48
